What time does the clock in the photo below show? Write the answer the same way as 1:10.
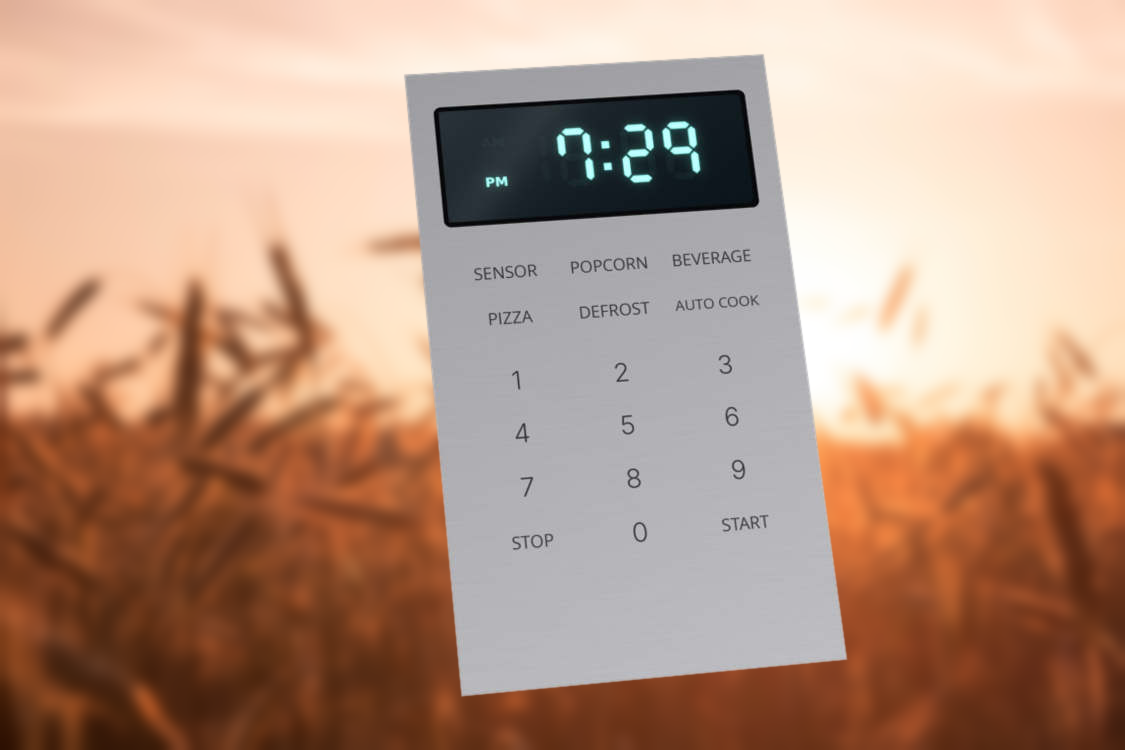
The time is 7:29
